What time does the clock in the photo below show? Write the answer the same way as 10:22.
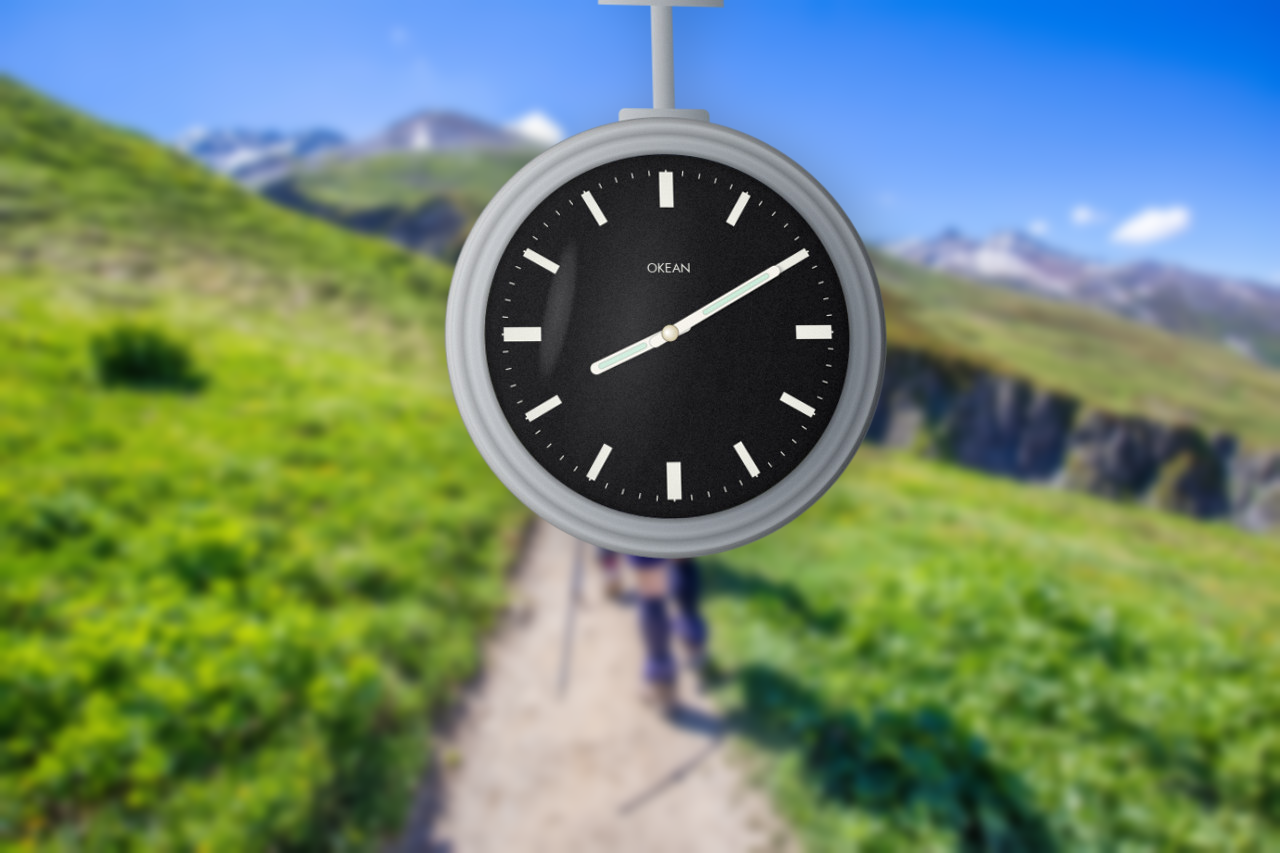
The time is 8:10
